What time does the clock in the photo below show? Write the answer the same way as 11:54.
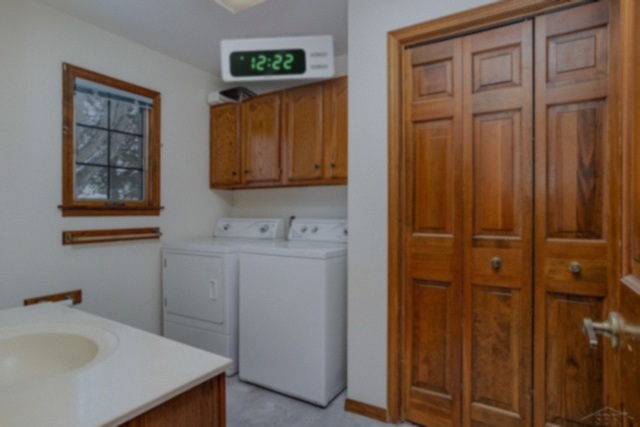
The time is 12:22
